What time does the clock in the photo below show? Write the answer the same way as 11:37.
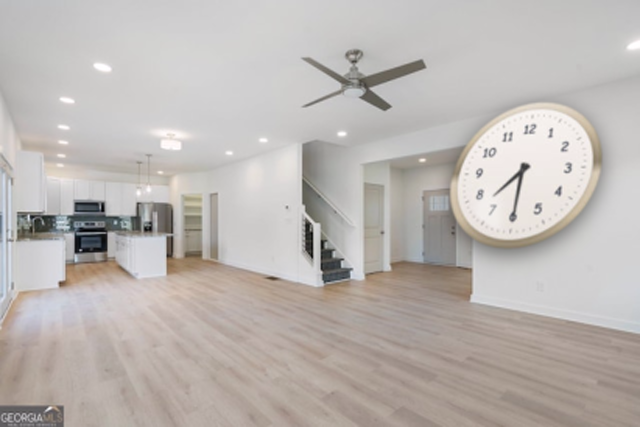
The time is 7:30
